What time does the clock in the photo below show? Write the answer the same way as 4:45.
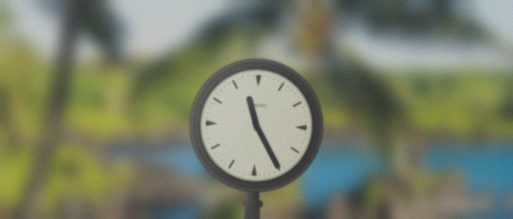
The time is 11:25
